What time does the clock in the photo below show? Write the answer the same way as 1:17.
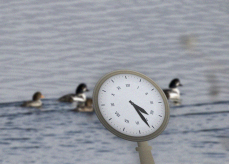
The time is 4:26
